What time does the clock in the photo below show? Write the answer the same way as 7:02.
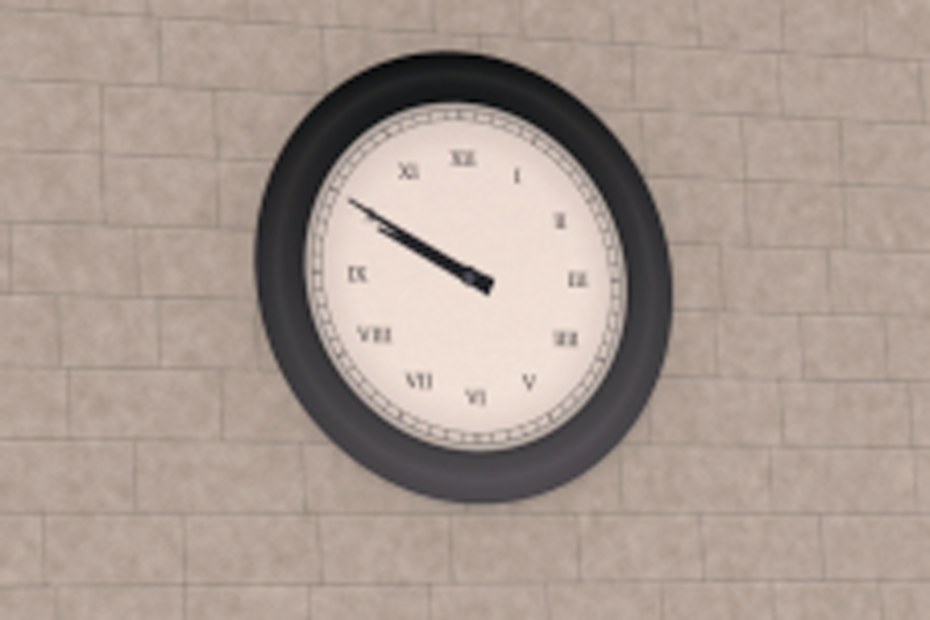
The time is 9:50
